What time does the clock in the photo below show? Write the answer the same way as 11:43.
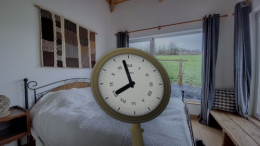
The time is 7:58
